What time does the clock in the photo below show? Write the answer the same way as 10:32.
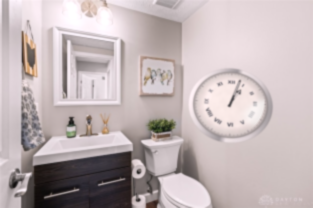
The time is 1:03
